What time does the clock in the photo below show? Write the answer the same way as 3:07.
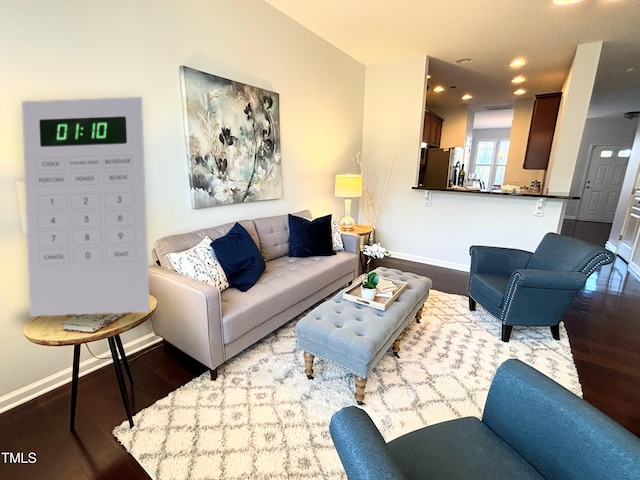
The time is 1:10
